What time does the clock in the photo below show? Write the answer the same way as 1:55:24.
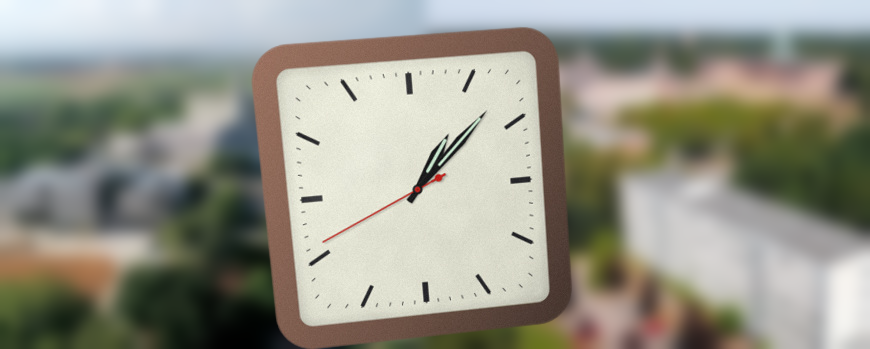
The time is 1:07:41
